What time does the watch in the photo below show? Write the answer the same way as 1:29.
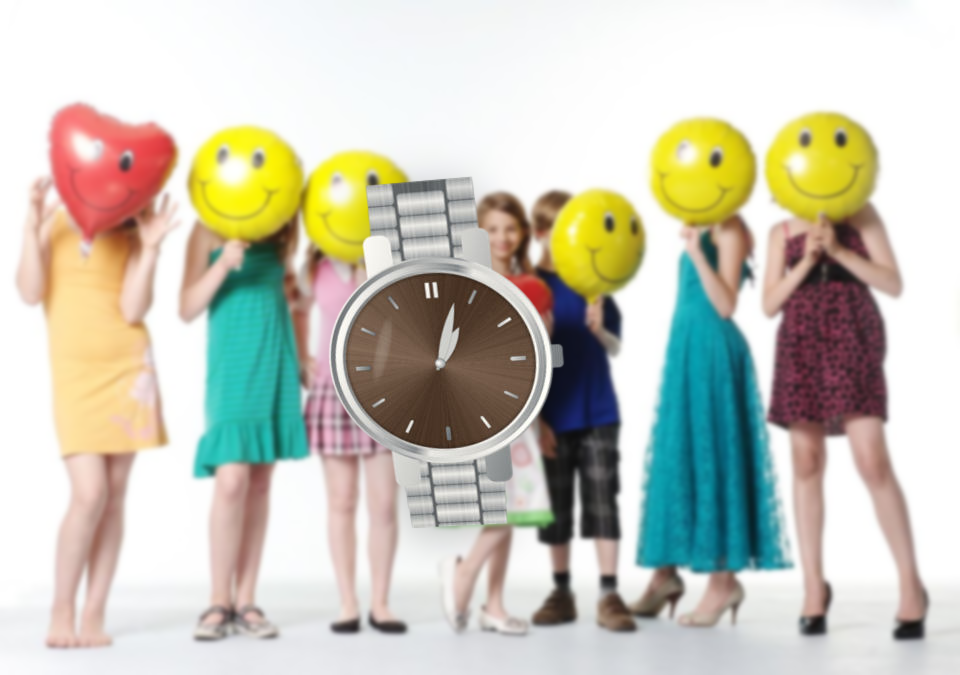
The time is 1:03
